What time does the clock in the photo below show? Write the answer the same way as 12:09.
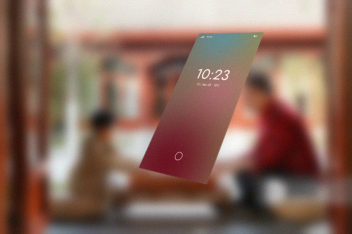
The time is 10:23
